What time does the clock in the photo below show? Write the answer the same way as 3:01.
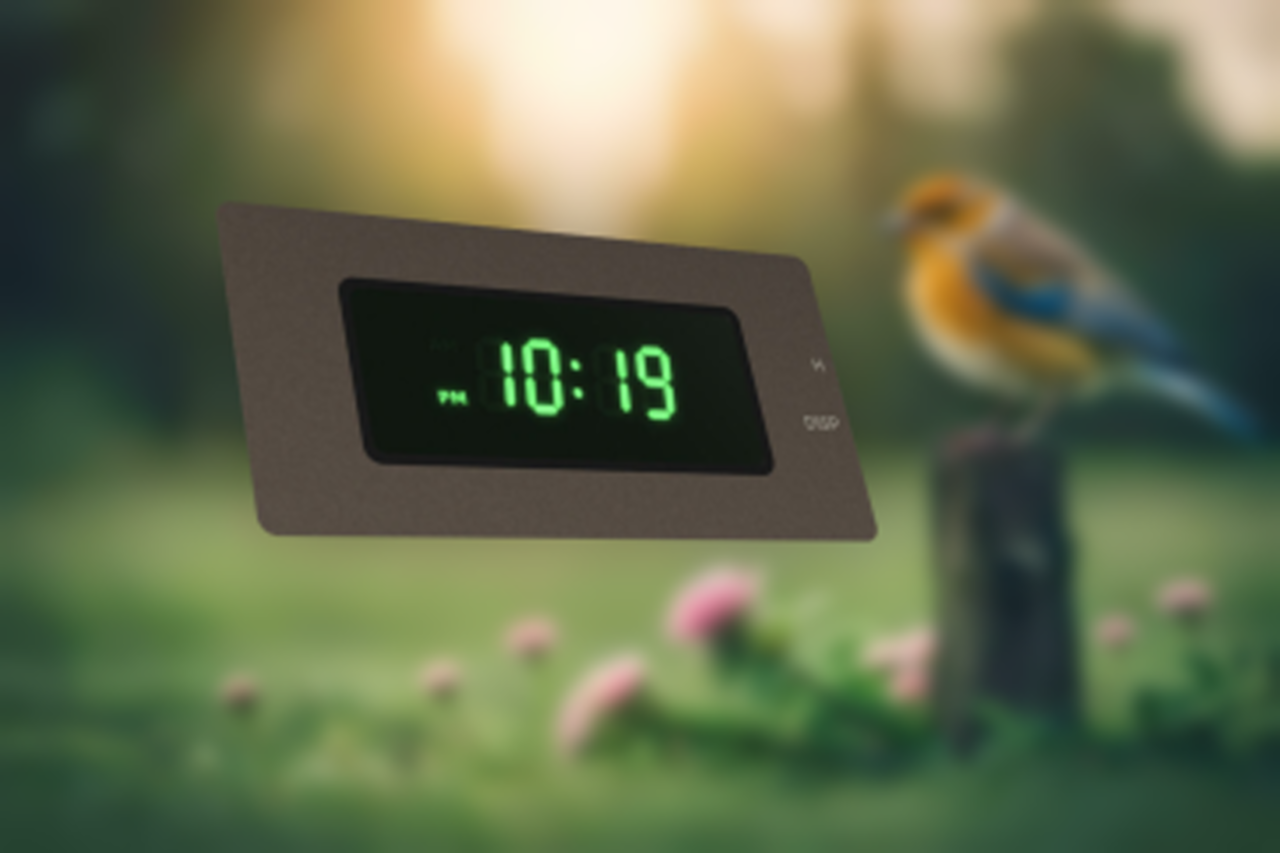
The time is 10:19
